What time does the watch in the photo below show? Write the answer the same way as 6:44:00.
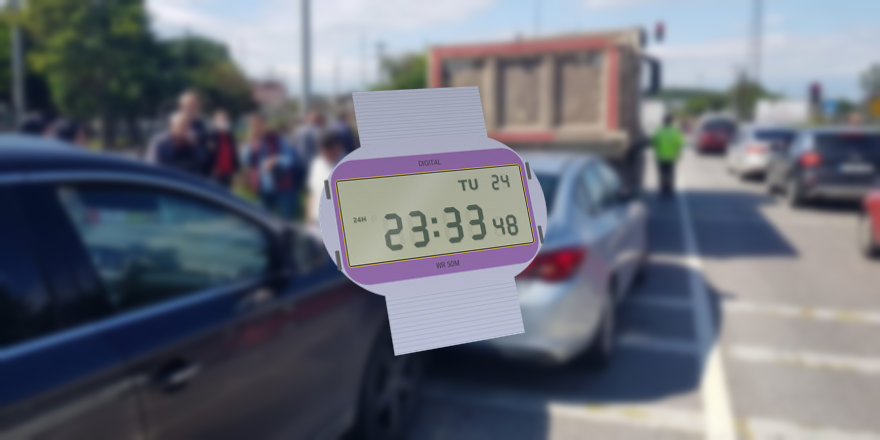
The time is 23:33:48
